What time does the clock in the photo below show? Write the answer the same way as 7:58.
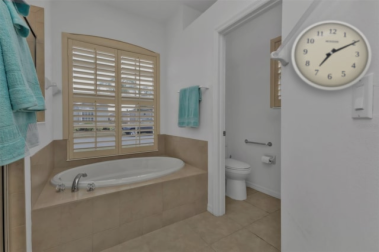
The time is 7:10
